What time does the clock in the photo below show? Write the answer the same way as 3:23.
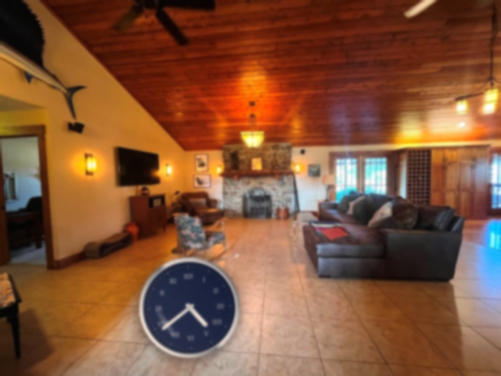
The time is 4:39
